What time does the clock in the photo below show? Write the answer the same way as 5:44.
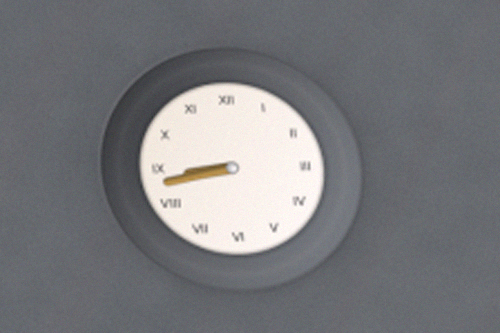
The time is 8:43
